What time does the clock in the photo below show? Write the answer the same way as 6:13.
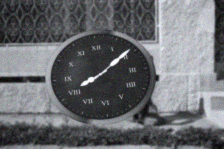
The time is 8:09
